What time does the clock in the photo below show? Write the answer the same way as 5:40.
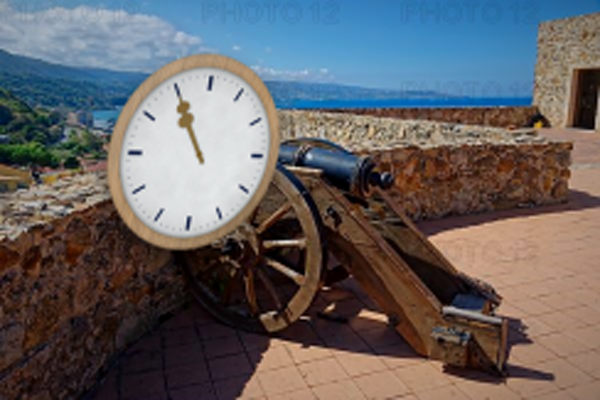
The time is 10:55
